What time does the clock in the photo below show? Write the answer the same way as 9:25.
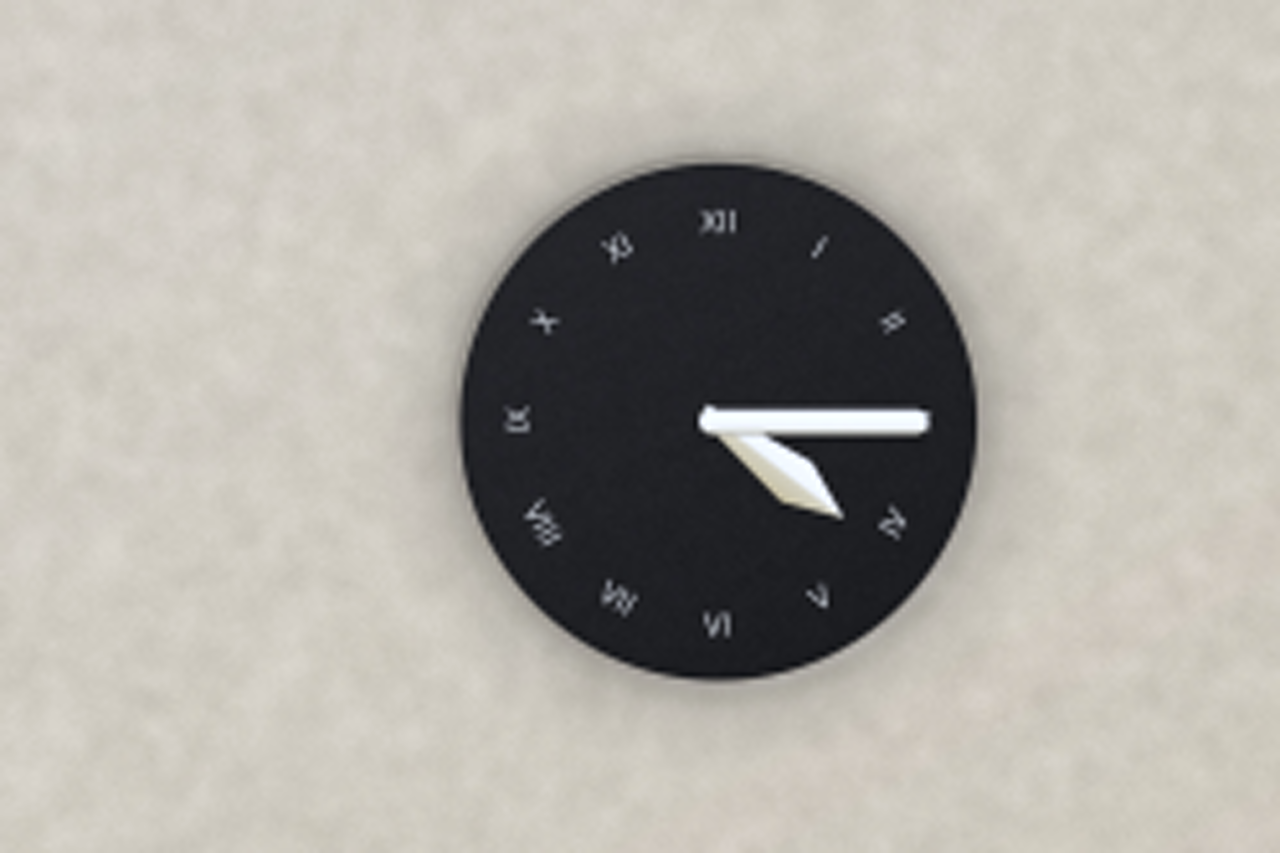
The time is 4:15
